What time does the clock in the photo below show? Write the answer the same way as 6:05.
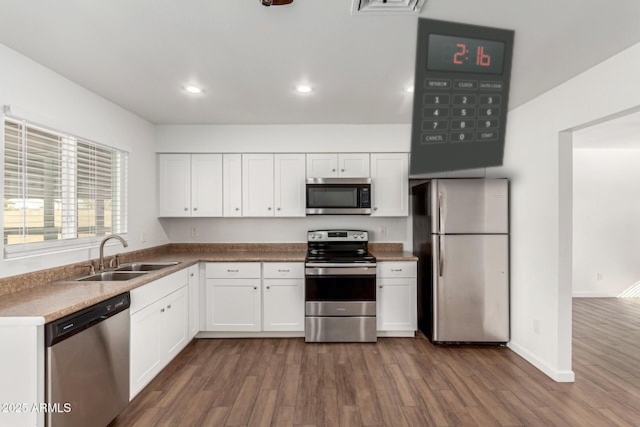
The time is 2:16
